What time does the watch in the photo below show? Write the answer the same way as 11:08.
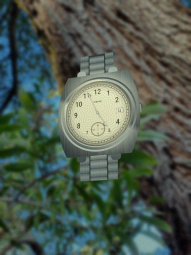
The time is 4:56
